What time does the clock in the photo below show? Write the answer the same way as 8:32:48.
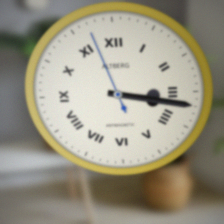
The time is 3:16:57
